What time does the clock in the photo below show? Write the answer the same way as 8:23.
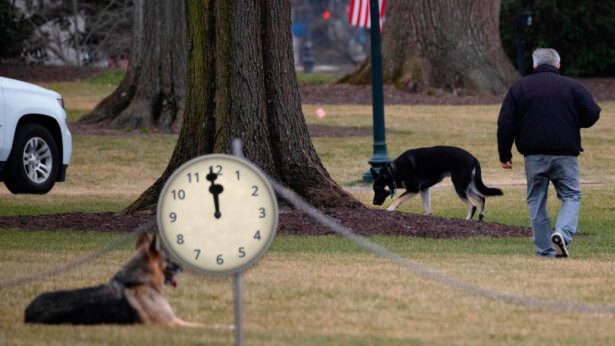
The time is 11:59
